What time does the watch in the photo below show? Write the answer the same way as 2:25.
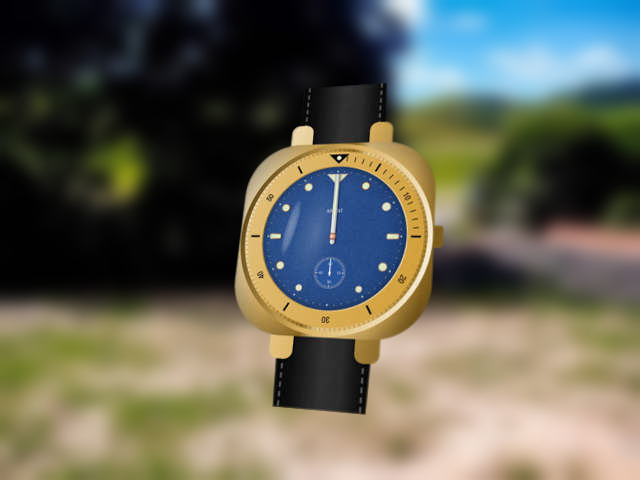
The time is 12:00
